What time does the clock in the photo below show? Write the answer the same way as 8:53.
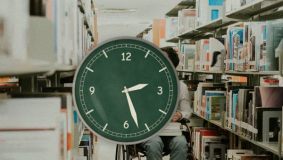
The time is 2:27
